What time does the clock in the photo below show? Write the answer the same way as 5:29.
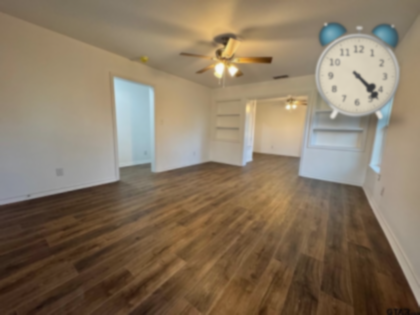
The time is 4:23
